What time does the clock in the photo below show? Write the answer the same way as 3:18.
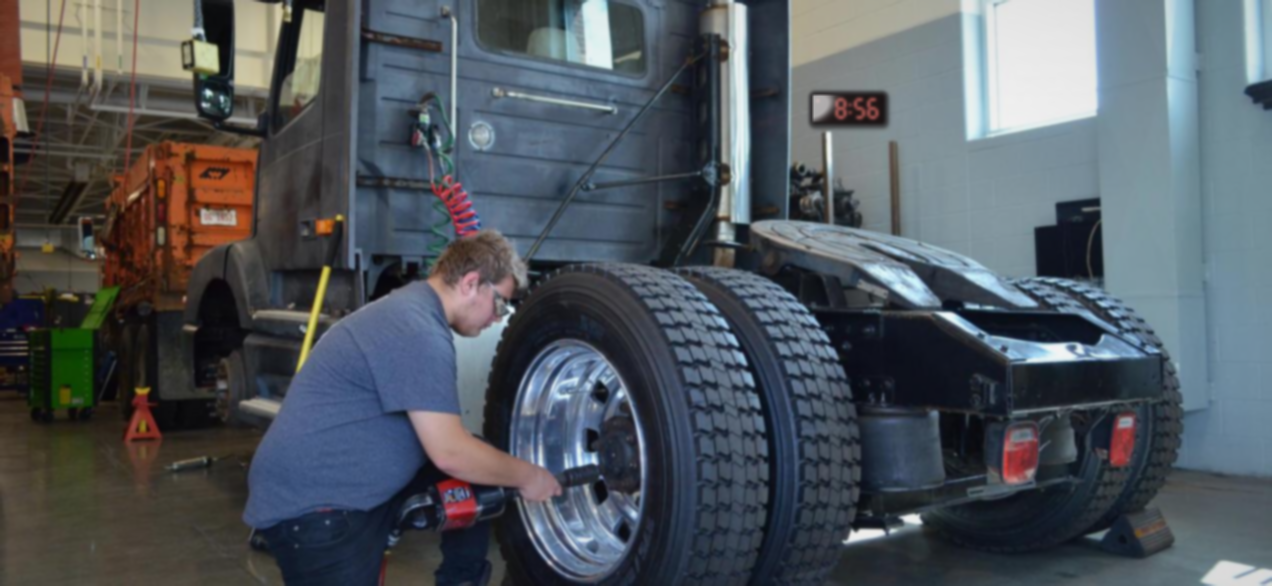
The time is 8:56
